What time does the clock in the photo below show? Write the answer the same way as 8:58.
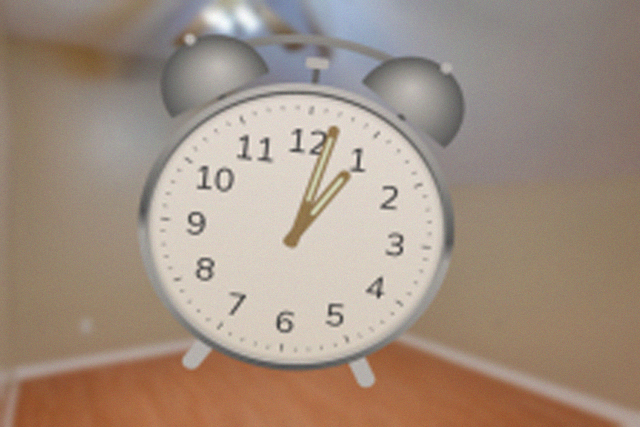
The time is 1:02
